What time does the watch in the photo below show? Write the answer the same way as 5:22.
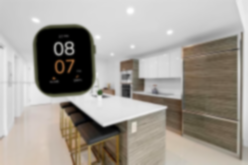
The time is 8:07
